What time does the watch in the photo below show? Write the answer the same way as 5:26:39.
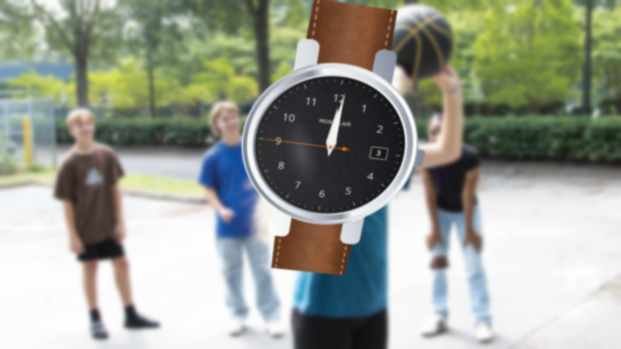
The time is 12:00:45
